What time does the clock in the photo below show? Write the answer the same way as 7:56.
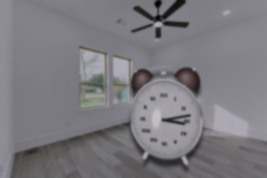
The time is 3:13
